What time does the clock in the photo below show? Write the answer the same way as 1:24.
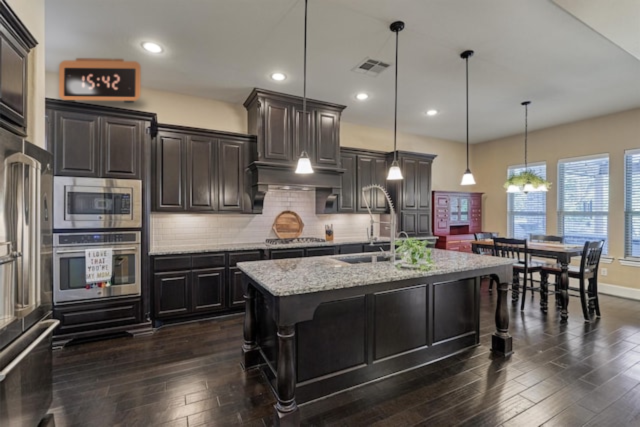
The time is 15:42
